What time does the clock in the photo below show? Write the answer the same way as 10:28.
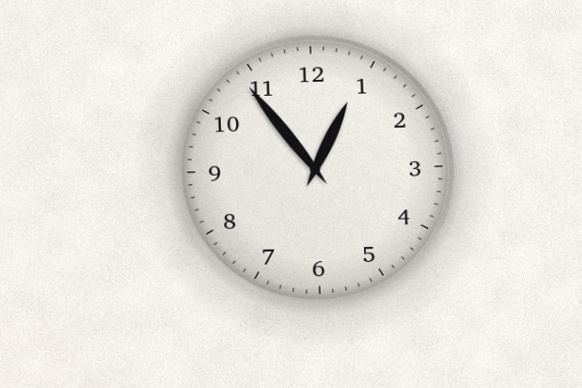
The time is 12:54
